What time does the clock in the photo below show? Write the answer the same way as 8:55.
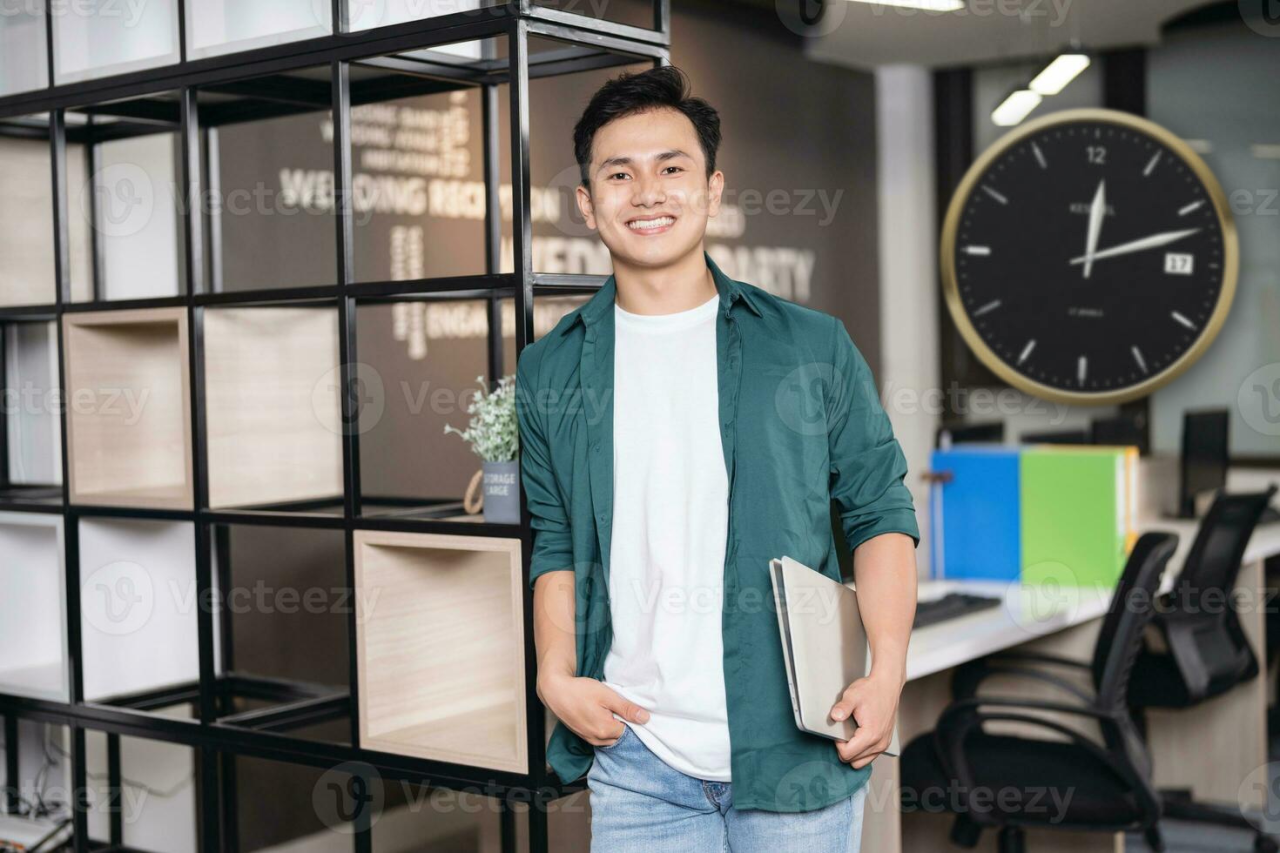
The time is 12:12
